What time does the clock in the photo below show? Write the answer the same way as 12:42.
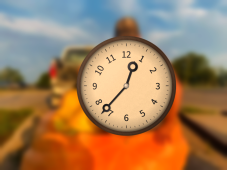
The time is 12:37
